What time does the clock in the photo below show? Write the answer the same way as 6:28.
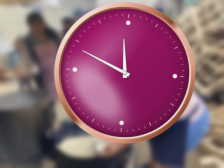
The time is 11:49
